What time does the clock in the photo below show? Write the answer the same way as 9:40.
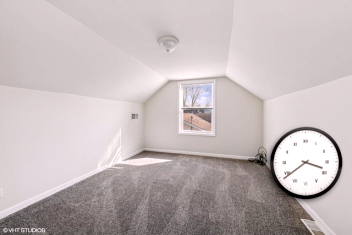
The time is 3:39
